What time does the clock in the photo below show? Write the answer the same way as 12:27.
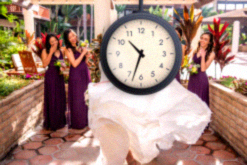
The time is 10:33
